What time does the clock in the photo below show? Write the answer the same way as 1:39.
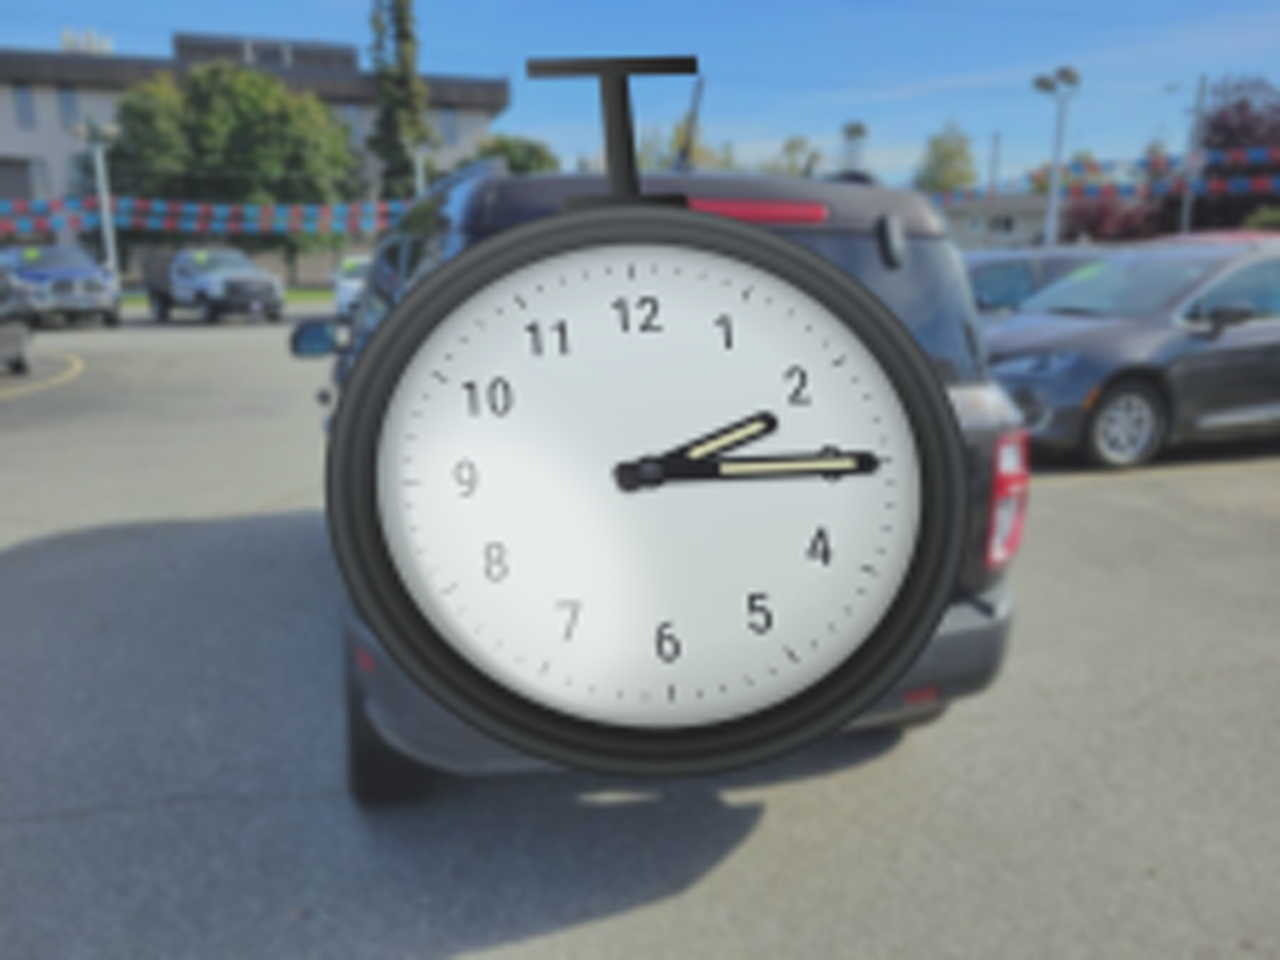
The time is 2:15
